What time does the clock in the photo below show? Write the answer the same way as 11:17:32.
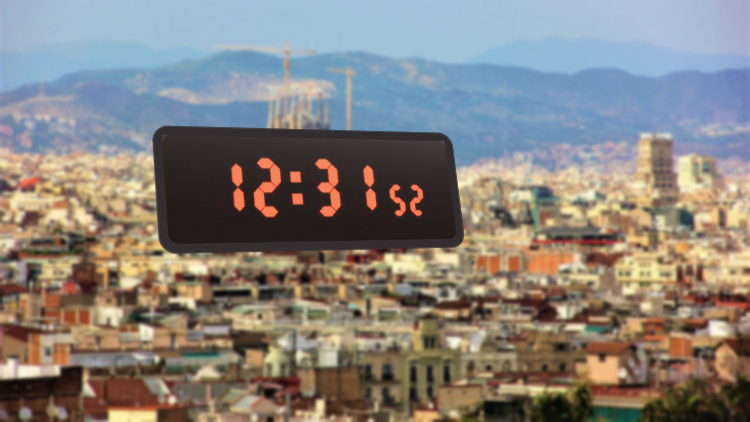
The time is 12:31:52
